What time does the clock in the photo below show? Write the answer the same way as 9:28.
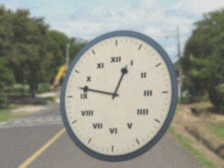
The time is 12:47
